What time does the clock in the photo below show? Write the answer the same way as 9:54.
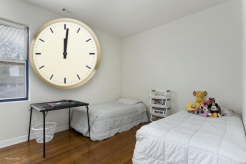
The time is 12:01
